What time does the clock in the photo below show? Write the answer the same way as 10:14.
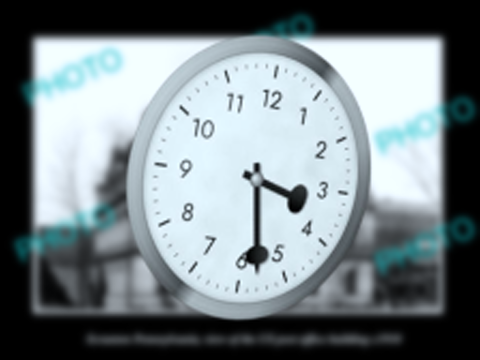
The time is 3:28
